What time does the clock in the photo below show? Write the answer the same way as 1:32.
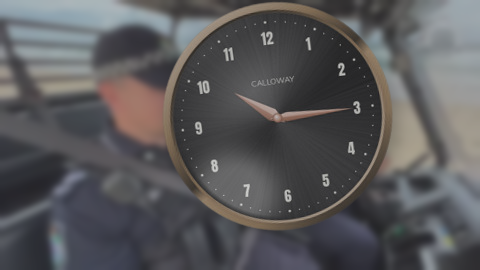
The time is 10:15
